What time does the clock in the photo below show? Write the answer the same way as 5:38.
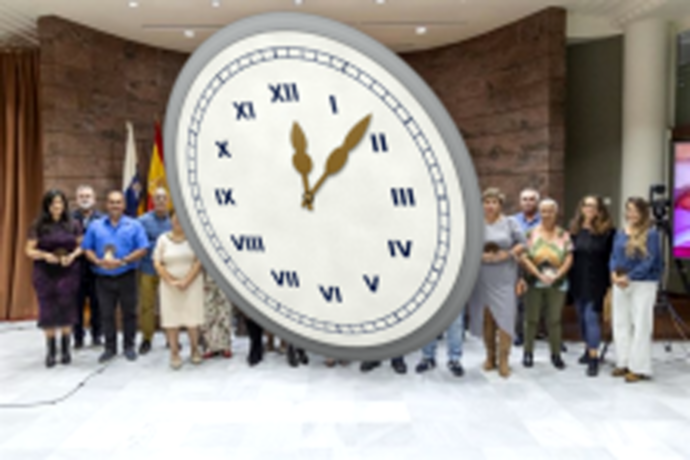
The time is 12:08
